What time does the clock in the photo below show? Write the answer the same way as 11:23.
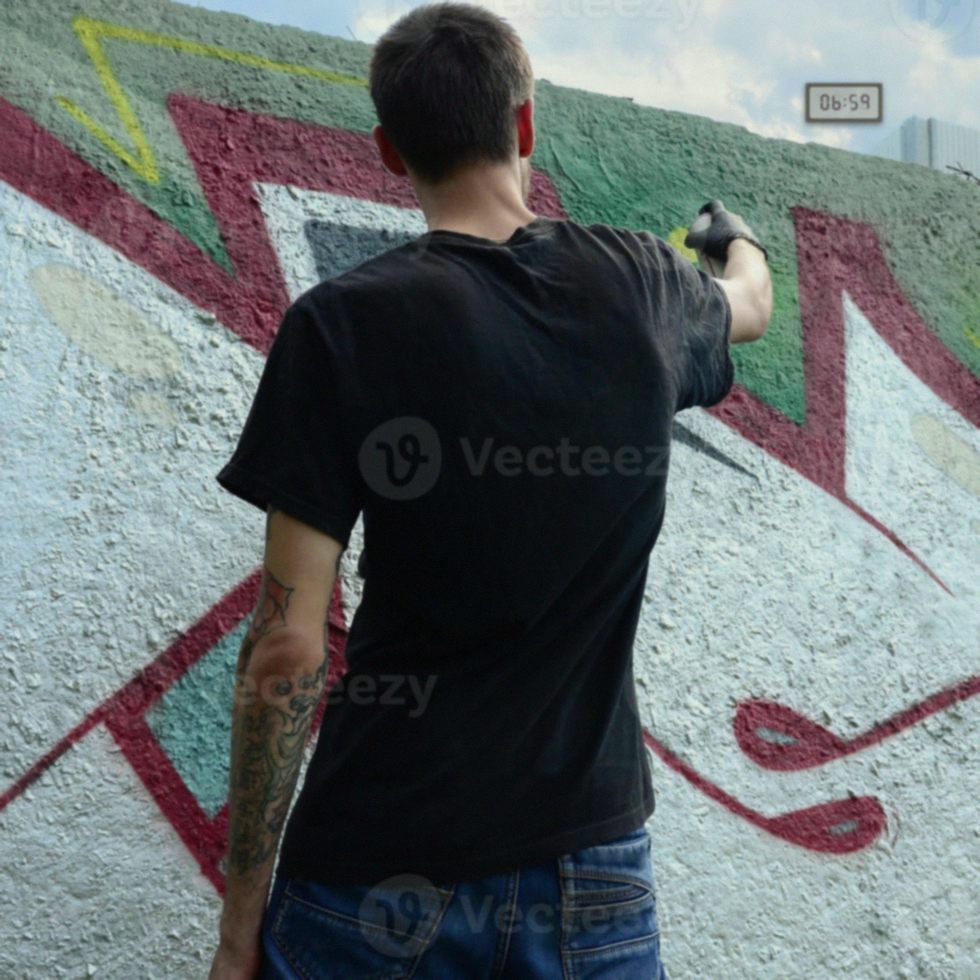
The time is 6:59
